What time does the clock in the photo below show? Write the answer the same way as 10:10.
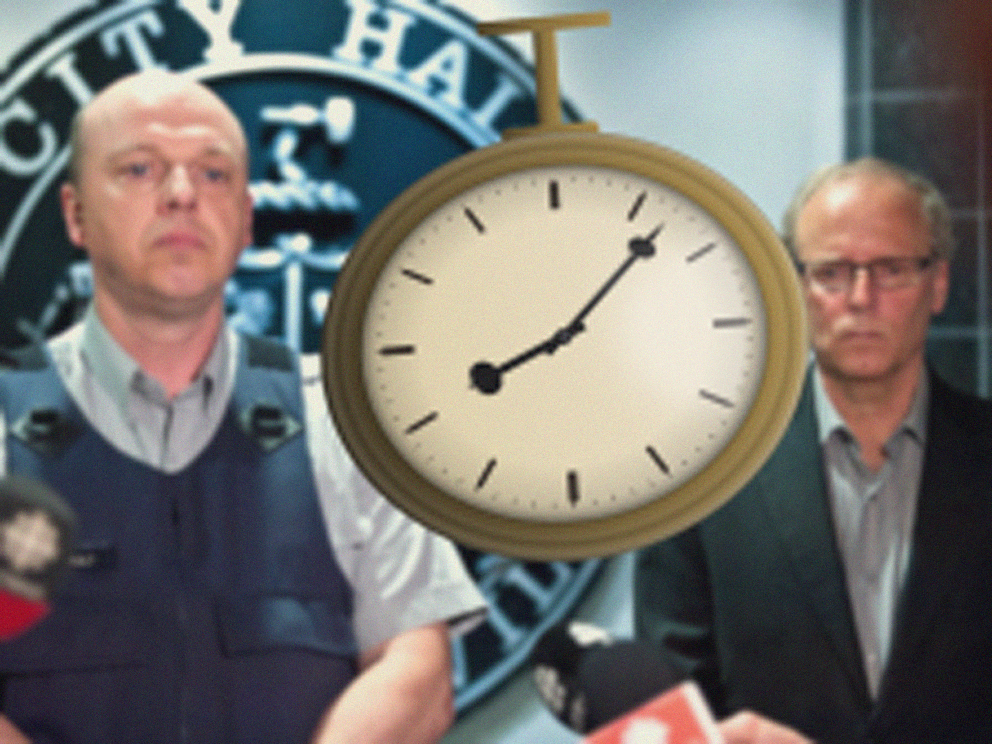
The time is 8:07
